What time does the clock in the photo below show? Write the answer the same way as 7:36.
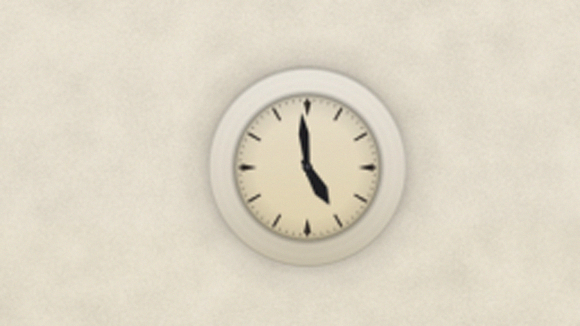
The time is 4:59
